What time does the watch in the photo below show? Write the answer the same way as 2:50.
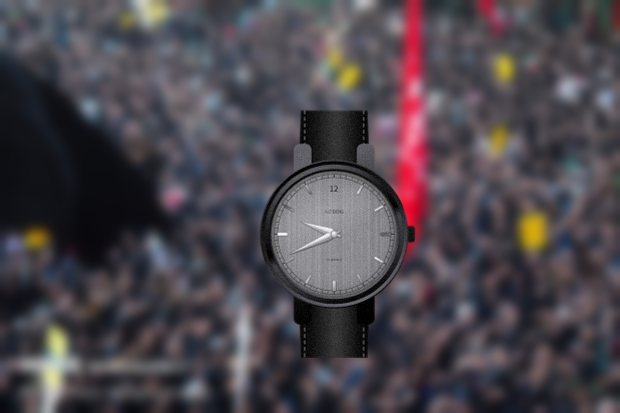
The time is 9:41
